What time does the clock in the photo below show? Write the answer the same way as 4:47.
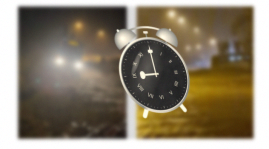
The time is 9:00
